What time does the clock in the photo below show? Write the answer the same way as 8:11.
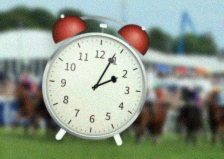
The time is 2:04
